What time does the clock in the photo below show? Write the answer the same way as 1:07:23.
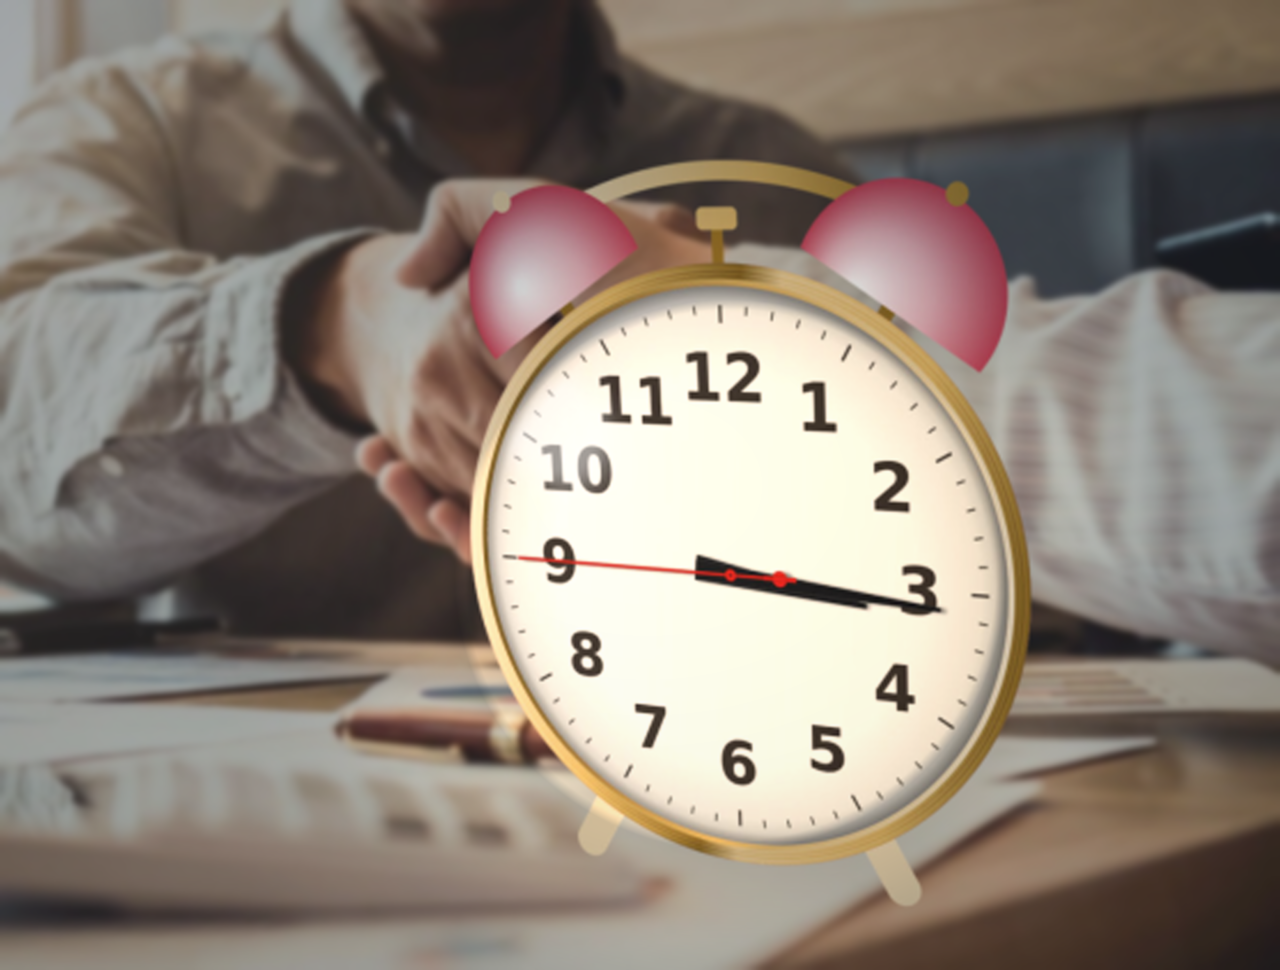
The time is 3:15:45
